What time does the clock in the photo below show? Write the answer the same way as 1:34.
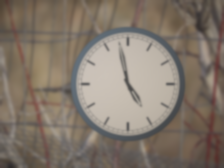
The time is 4:58
